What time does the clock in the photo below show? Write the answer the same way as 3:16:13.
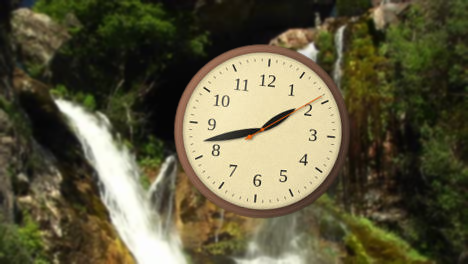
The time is 1:42:09
